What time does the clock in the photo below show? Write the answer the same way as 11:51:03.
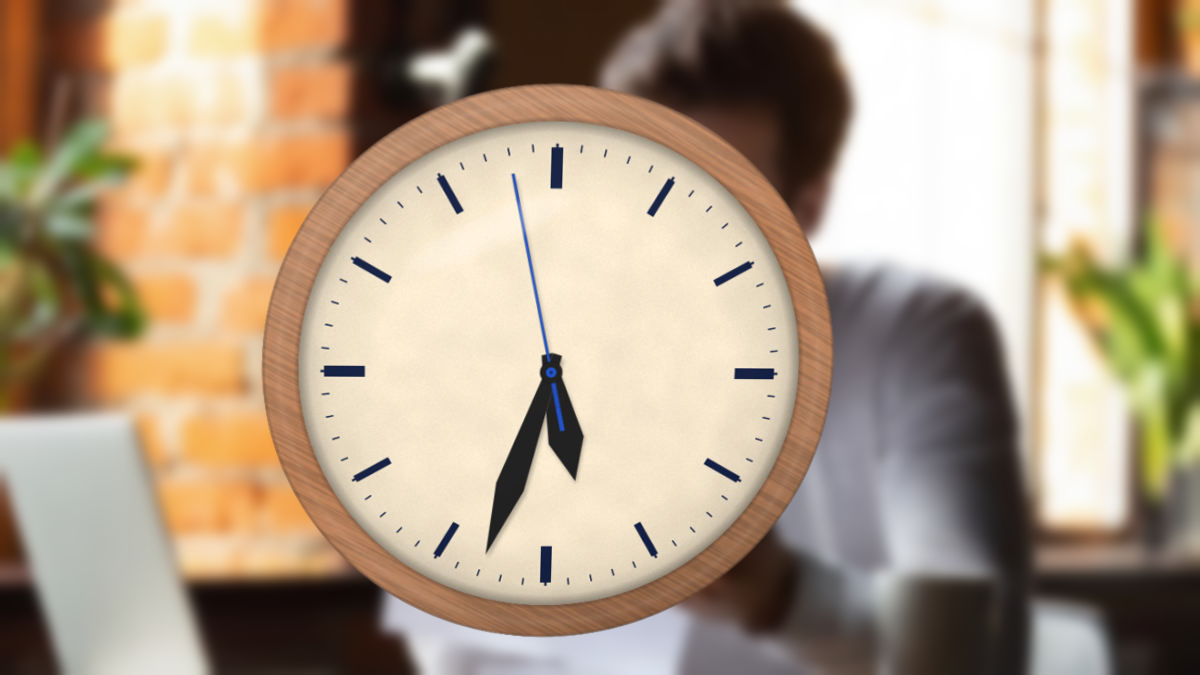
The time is 5:32:58
